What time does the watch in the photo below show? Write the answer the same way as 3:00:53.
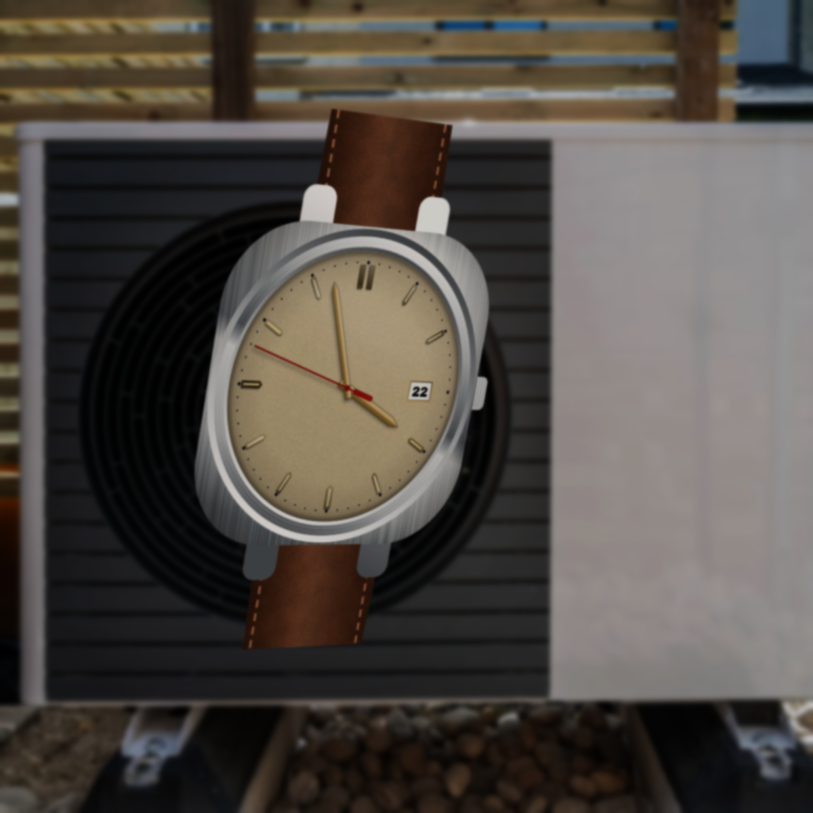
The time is 3:56:48
